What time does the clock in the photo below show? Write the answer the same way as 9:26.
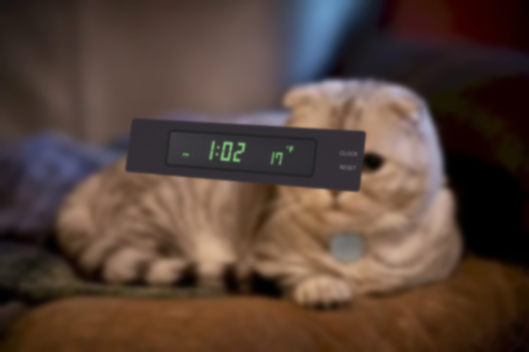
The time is 1:02
